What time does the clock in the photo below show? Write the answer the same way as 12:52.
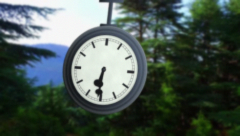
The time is 6:31
